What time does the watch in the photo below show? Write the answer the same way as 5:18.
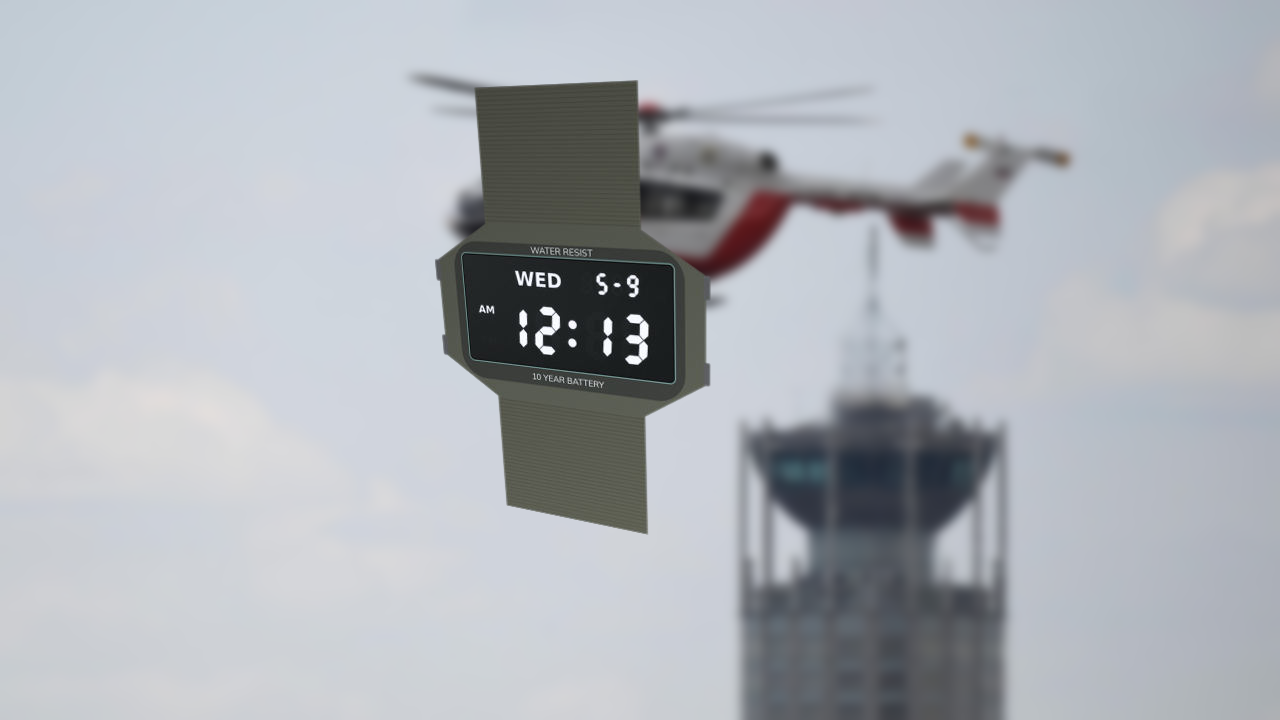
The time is 12:13
